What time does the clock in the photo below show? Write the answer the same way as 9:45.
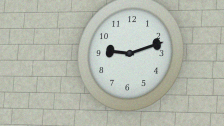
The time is 9:12
